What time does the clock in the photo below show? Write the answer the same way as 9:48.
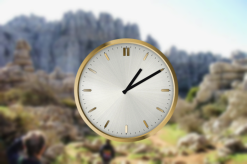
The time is 1:10
